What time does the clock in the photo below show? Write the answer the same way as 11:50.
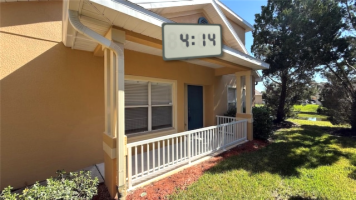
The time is 4:14
